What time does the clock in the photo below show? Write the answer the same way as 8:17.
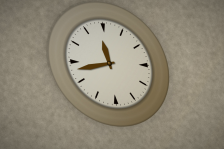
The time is 11:43
